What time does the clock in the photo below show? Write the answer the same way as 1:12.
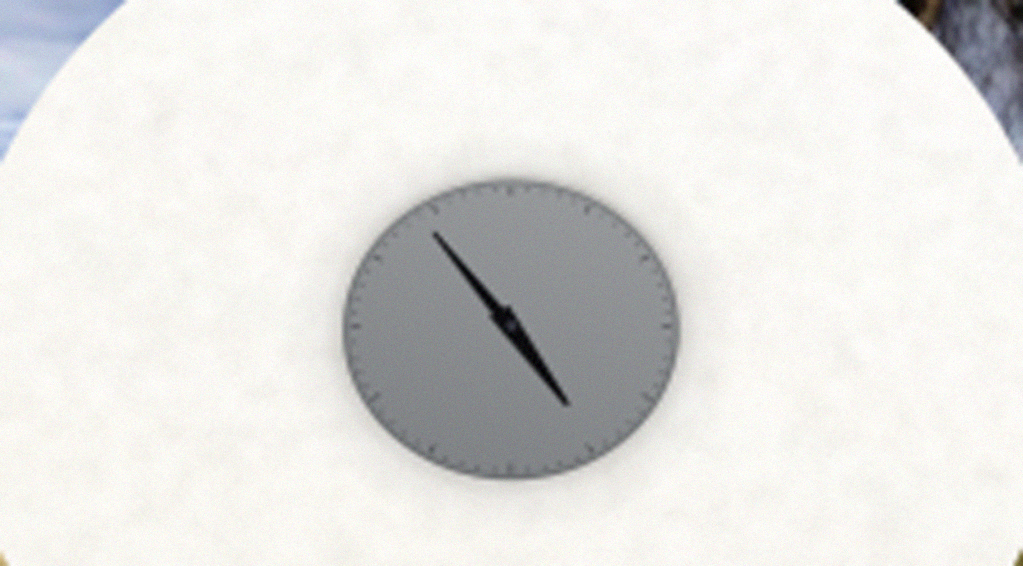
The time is 4:54
